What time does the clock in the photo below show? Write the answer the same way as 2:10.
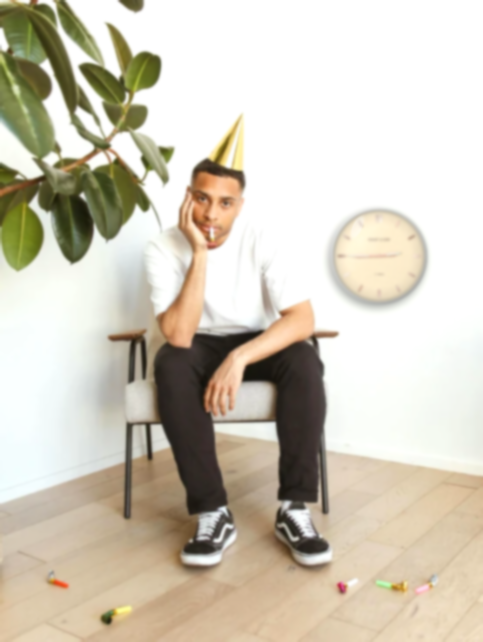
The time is 2:45
